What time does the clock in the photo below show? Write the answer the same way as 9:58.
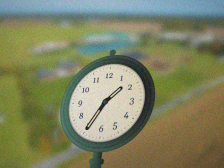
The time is 1:35
